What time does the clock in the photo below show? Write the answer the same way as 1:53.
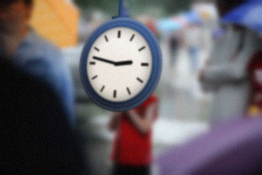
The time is 2:47
